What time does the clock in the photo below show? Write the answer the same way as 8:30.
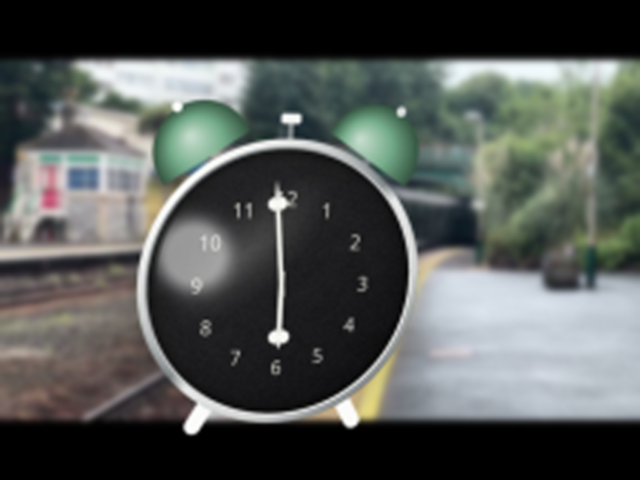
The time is 5:59
